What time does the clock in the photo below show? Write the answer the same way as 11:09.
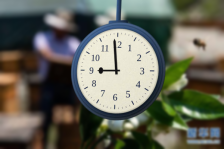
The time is 8:59
